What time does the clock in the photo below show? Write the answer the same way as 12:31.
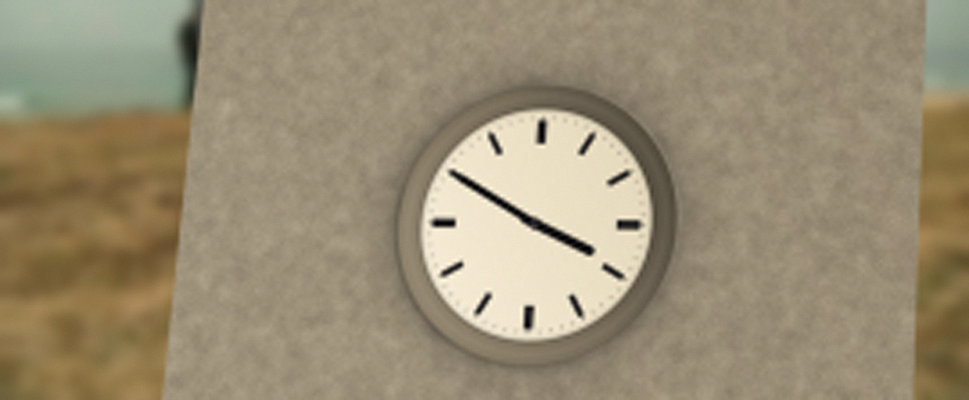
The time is 3:50
